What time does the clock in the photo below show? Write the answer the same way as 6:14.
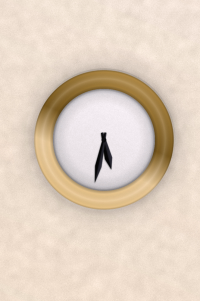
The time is 5:32
